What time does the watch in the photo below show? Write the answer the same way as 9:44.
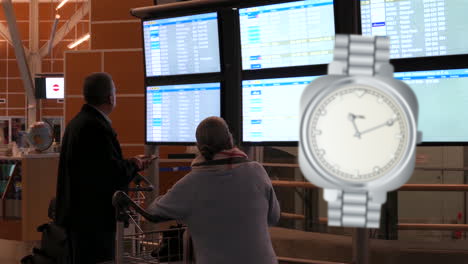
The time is 11:11
